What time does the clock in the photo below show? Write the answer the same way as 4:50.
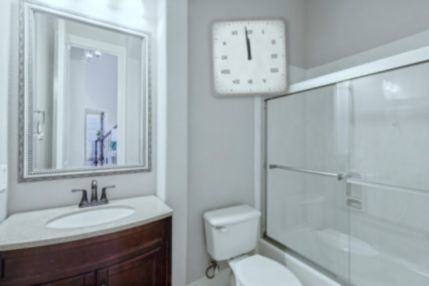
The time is 11:59
